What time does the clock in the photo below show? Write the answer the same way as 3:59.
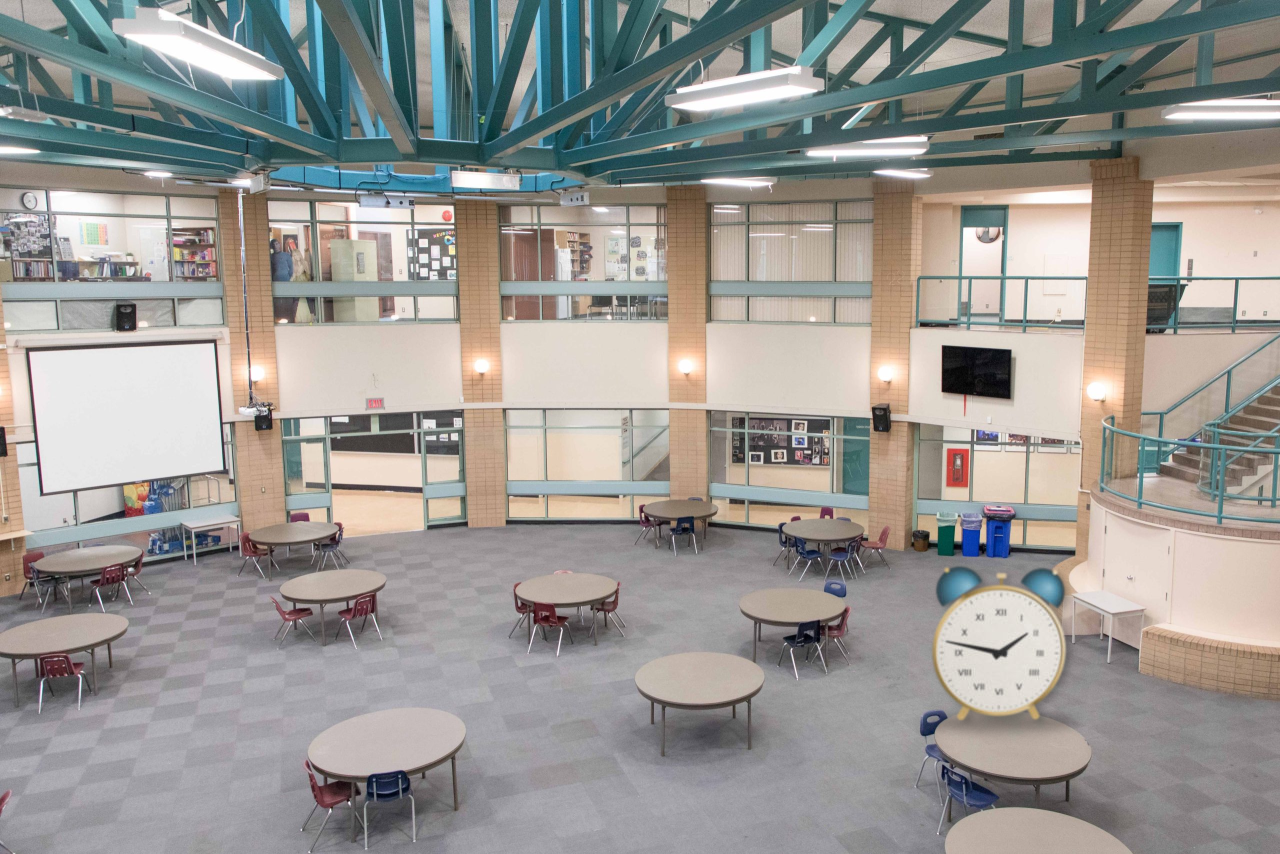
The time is 1:47
